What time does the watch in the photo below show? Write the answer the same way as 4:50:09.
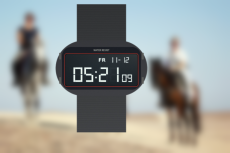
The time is 5:21:09
